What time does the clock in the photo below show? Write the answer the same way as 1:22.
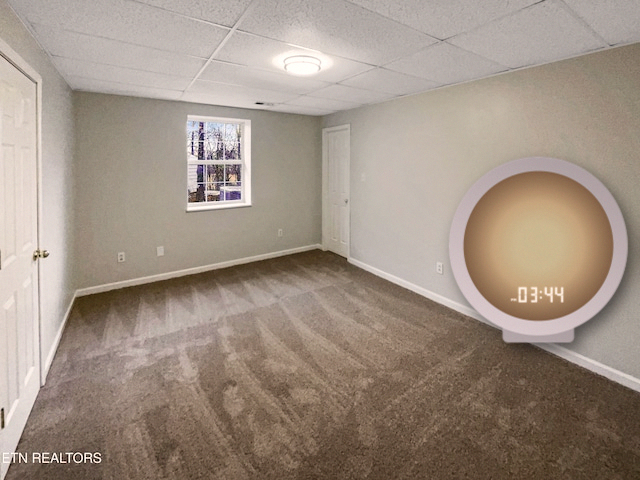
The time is 3:44
